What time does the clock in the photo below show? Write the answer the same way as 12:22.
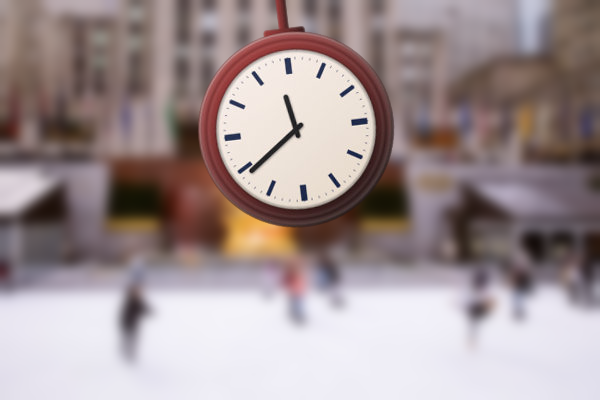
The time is 11:39
